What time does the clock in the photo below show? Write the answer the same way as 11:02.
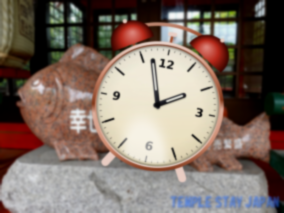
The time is 1:57
